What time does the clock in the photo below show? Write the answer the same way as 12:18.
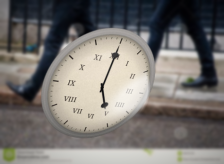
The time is 5:00
